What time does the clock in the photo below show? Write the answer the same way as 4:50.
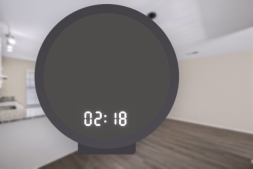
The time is 2:18
